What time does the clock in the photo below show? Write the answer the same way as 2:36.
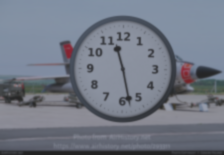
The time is 11:28
